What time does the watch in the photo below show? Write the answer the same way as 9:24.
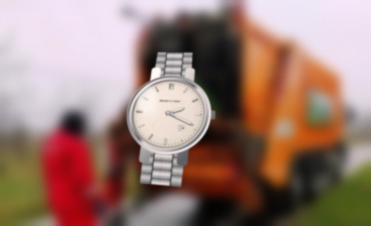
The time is 2:19
